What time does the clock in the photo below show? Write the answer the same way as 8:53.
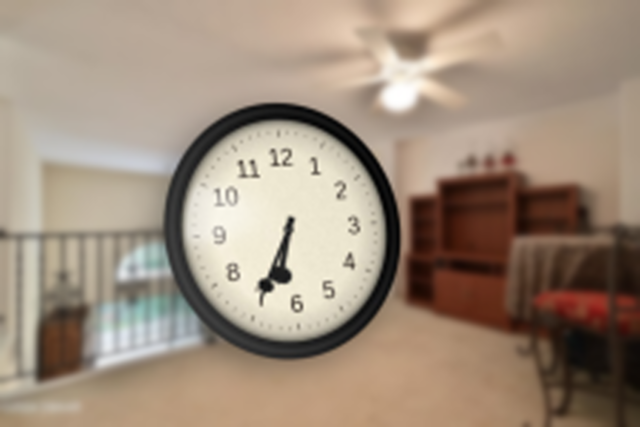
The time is 6:35
